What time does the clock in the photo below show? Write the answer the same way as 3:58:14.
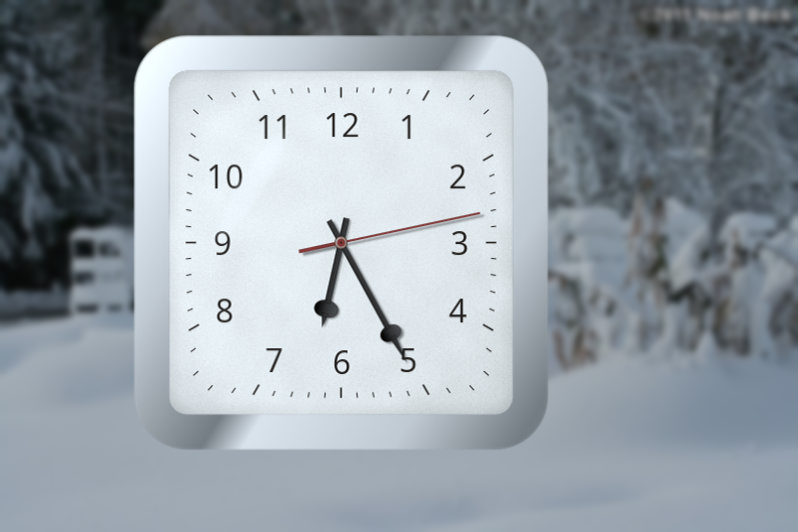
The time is 6:25:13
